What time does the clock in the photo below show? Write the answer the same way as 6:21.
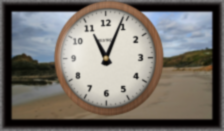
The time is 11:04
